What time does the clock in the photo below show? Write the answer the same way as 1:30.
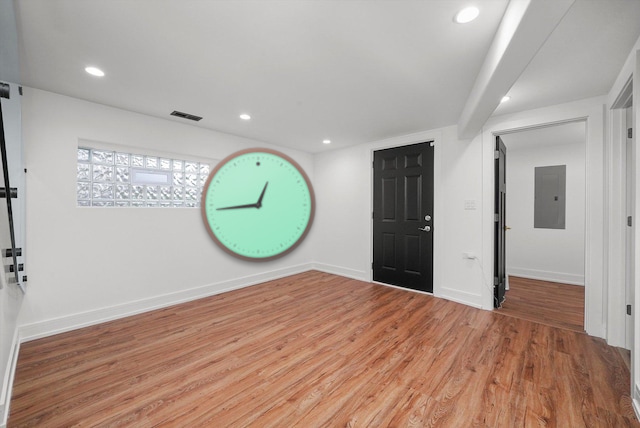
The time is 12:44
